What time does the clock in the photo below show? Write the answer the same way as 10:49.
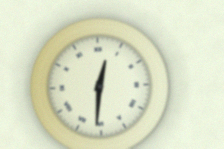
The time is 12:31
